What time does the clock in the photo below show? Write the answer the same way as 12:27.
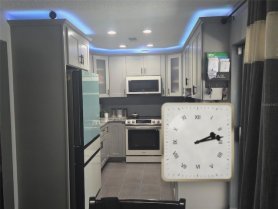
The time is 2:13
